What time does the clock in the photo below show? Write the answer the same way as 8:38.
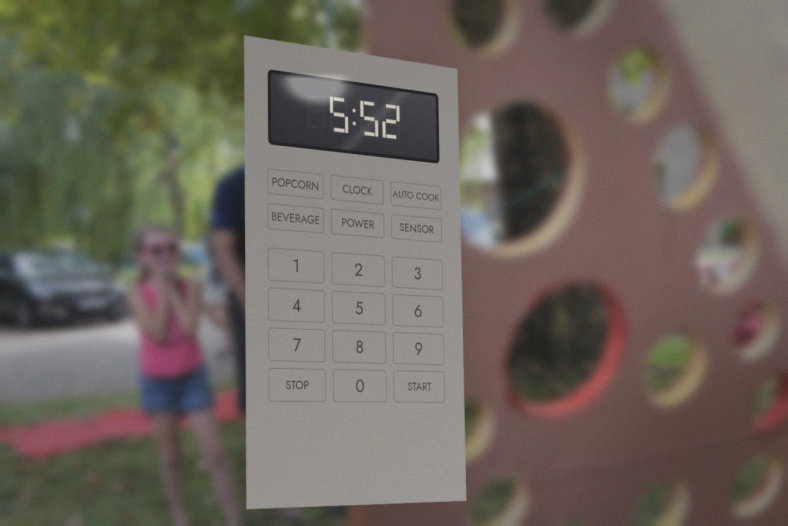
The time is 5:52
